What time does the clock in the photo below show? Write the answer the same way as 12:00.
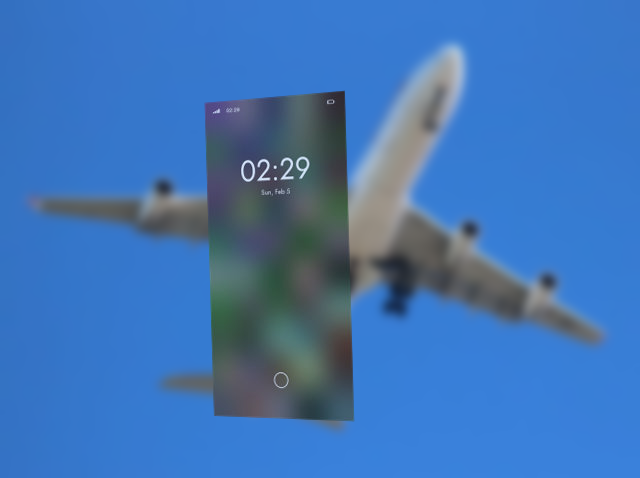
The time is 2:29
